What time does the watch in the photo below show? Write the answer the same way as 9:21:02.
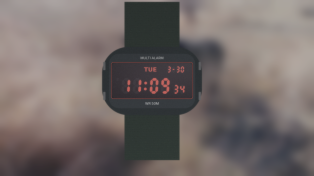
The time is 11:09:34
